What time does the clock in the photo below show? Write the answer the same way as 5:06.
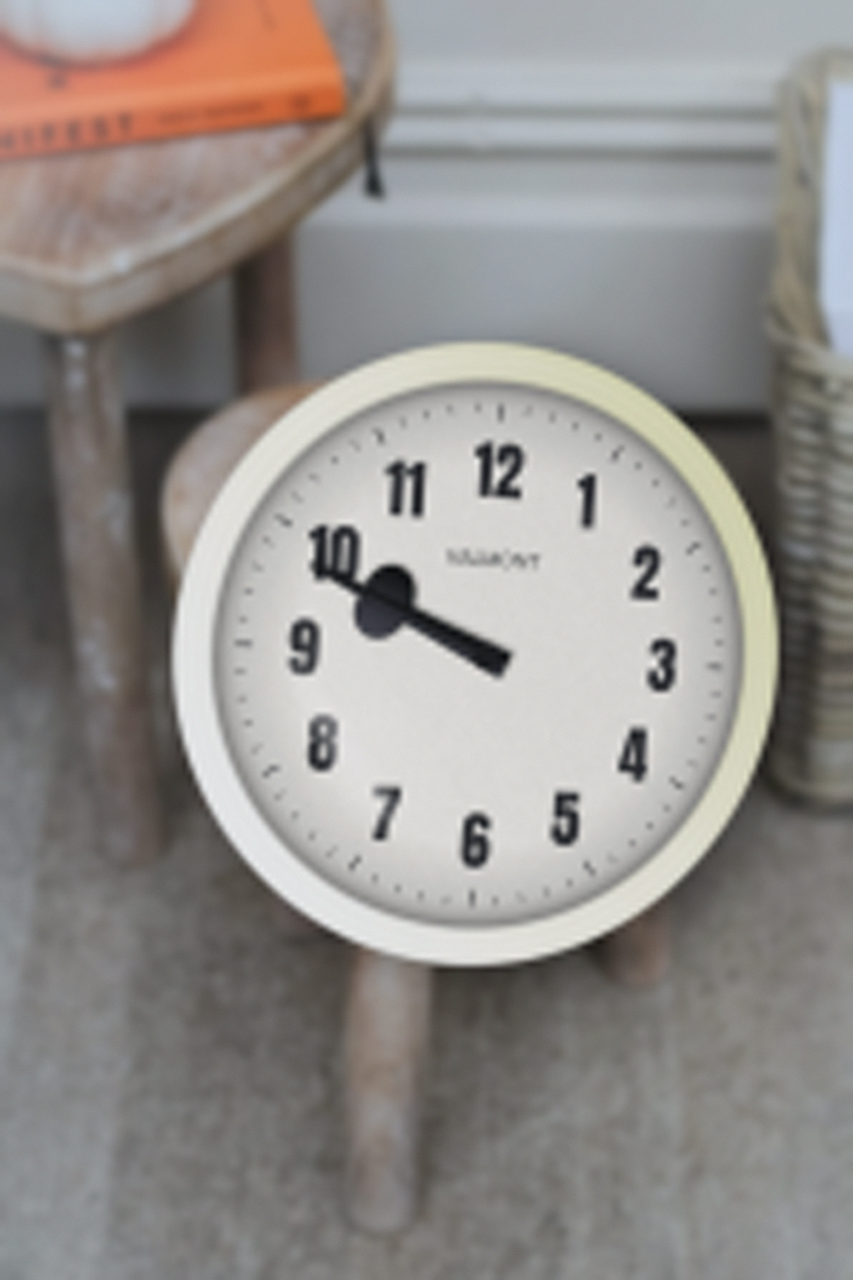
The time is 9:49
